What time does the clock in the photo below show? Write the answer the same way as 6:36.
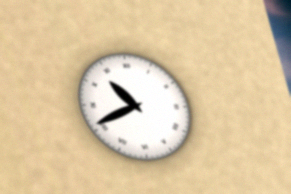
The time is 10:41
